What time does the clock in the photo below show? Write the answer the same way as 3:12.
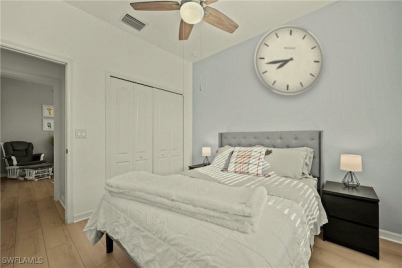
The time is 7:43
